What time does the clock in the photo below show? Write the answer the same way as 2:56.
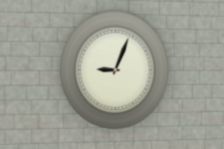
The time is 9:04
